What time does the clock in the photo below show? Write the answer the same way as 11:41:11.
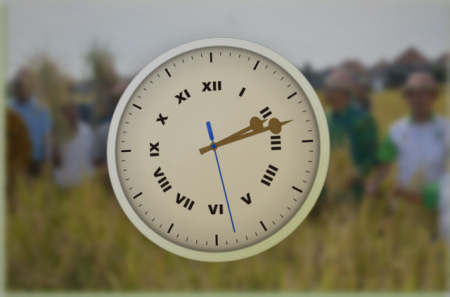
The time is 2:12:28
